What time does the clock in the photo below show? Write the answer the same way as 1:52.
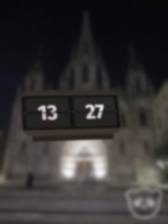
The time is 13:27
